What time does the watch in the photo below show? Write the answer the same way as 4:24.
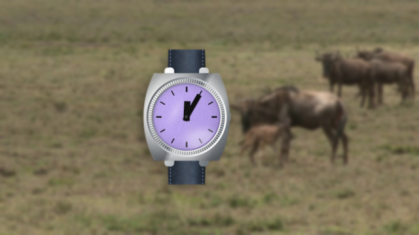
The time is 12:05
